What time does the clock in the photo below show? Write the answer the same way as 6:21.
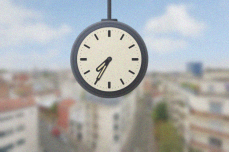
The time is 7:35
